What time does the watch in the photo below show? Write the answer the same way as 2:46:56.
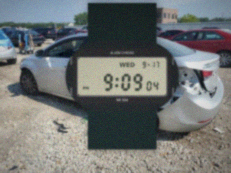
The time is 9:09:04
